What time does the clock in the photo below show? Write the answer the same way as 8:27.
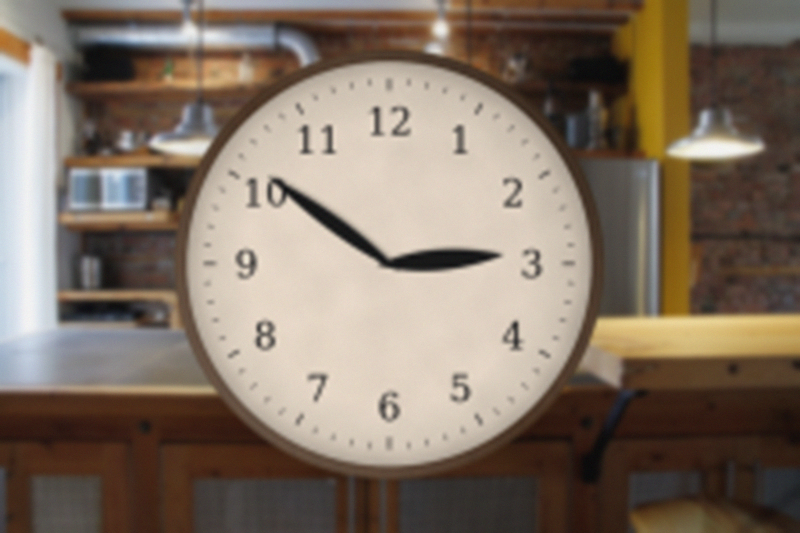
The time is 2:51
